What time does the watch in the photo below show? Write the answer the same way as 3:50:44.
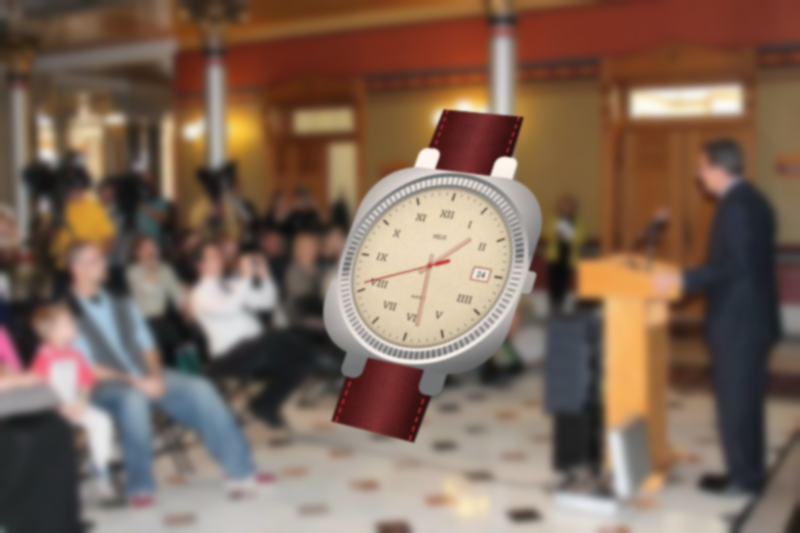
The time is 1:28:41
